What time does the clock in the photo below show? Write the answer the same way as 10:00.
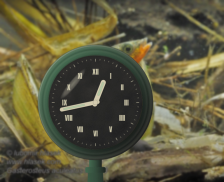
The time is 12:43
